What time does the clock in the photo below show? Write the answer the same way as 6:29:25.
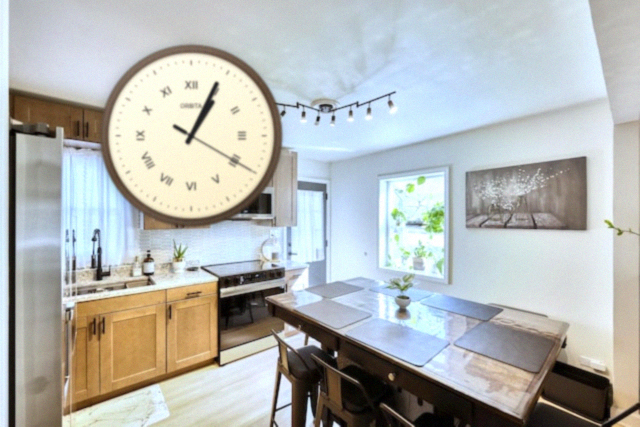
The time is 1:04:20
